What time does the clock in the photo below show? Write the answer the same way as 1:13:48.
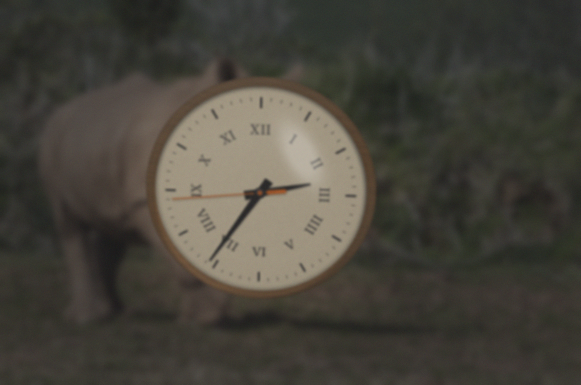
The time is 2:35:44
